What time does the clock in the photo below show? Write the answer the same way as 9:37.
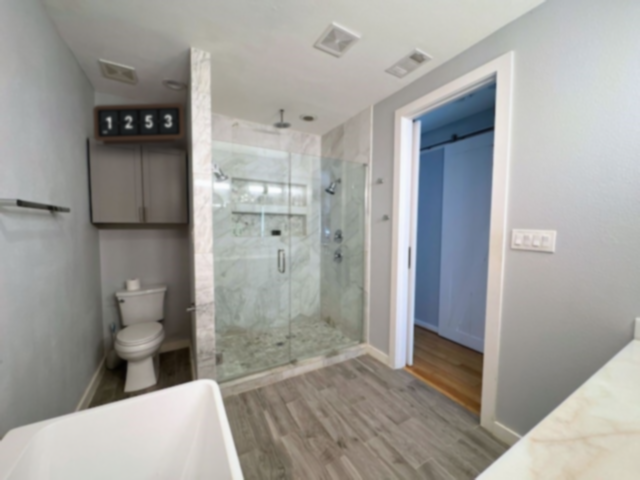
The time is 12:53
